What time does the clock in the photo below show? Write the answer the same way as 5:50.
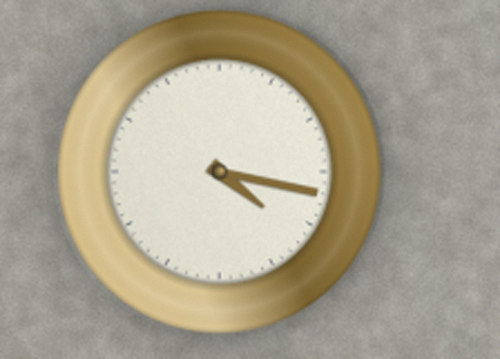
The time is 4:17
